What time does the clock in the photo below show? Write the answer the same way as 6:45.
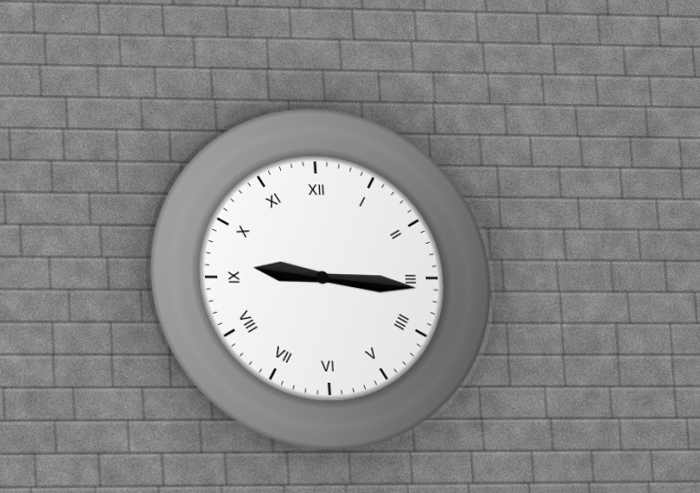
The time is 9:16
